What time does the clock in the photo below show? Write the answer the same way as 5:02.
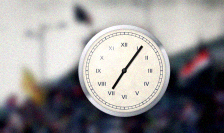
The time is 7:06
